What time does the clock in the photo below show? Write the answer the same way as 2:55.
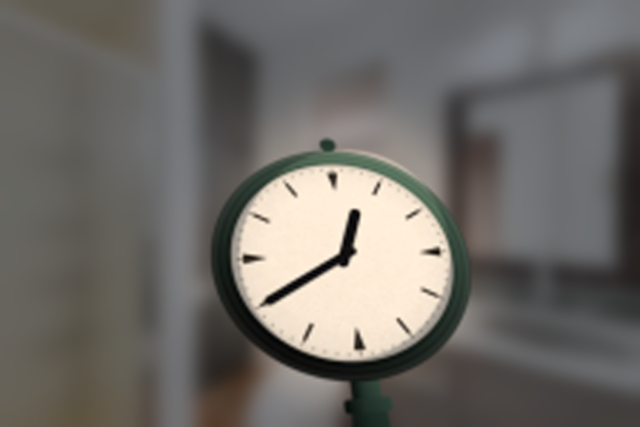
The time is 12:40
